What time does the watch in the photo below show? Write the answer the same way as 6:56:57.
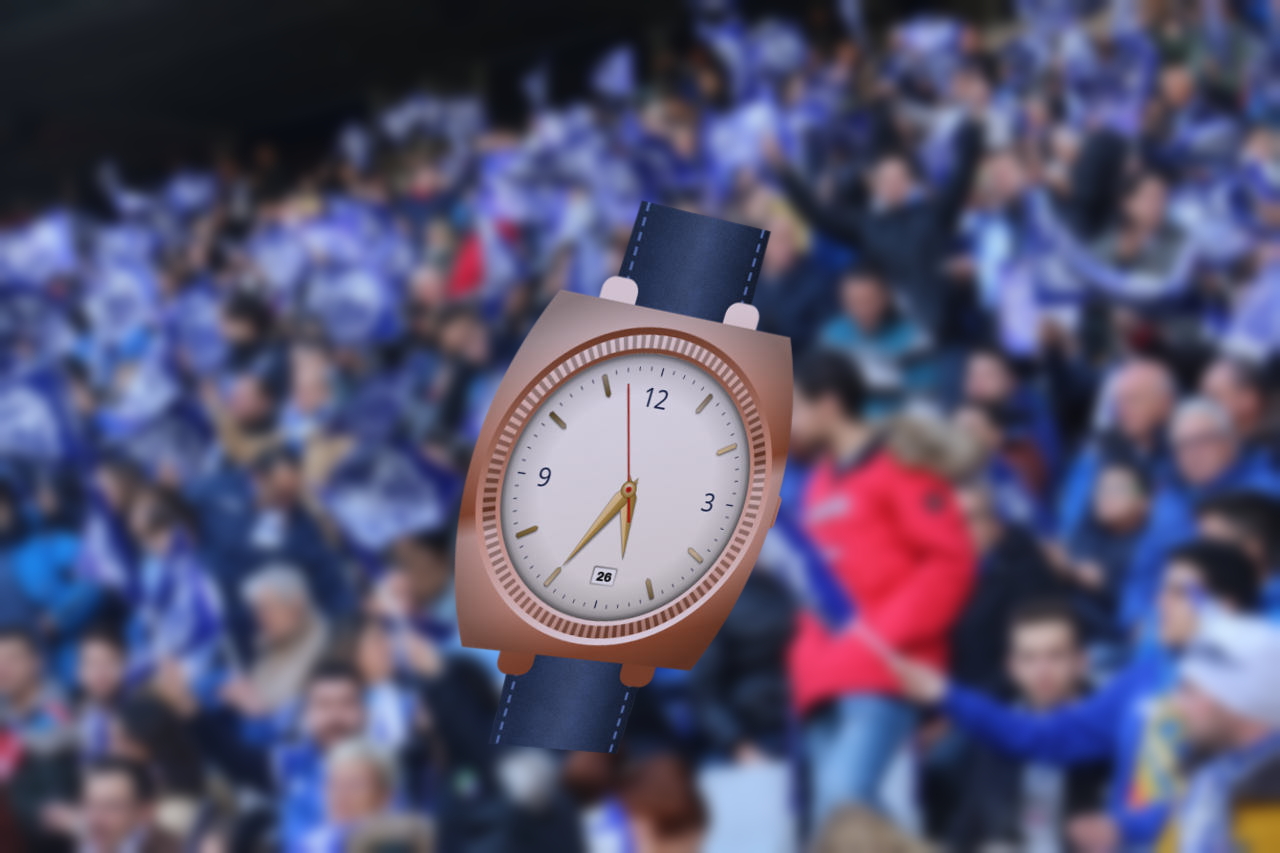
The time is 5:34:57
